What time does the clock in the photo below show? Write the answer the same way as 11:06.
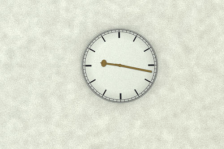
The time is 9:17
